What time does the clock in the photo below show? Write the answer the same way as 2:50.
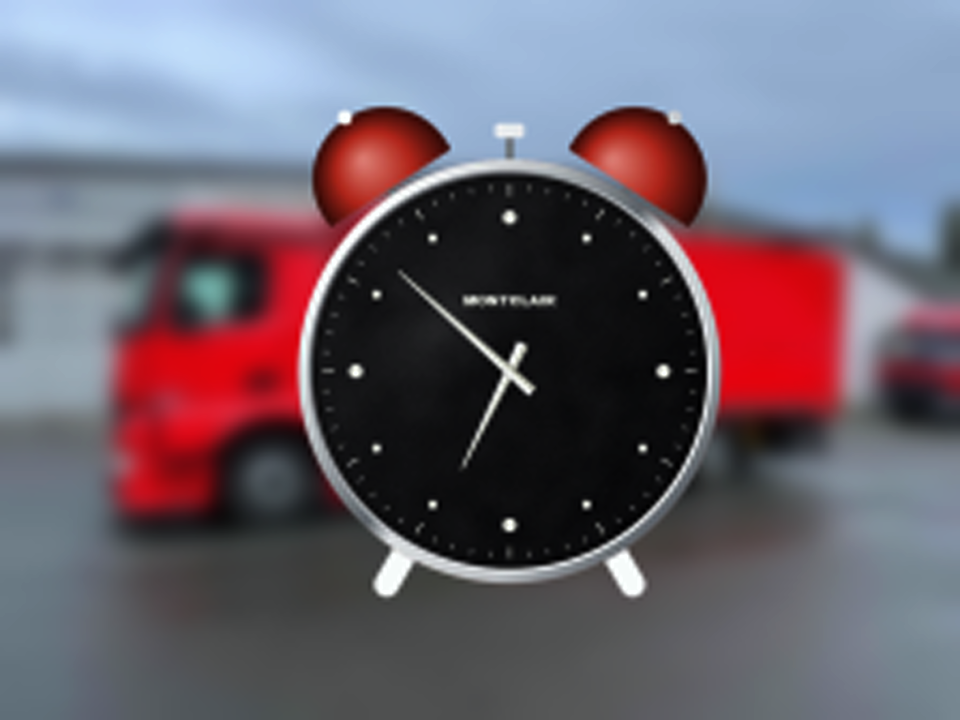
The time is 6:52
